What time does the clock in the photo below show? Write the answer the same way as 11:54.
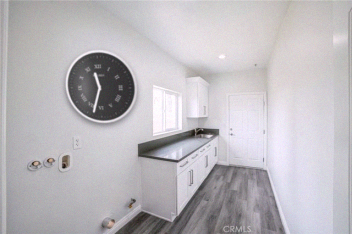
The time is 11:33
